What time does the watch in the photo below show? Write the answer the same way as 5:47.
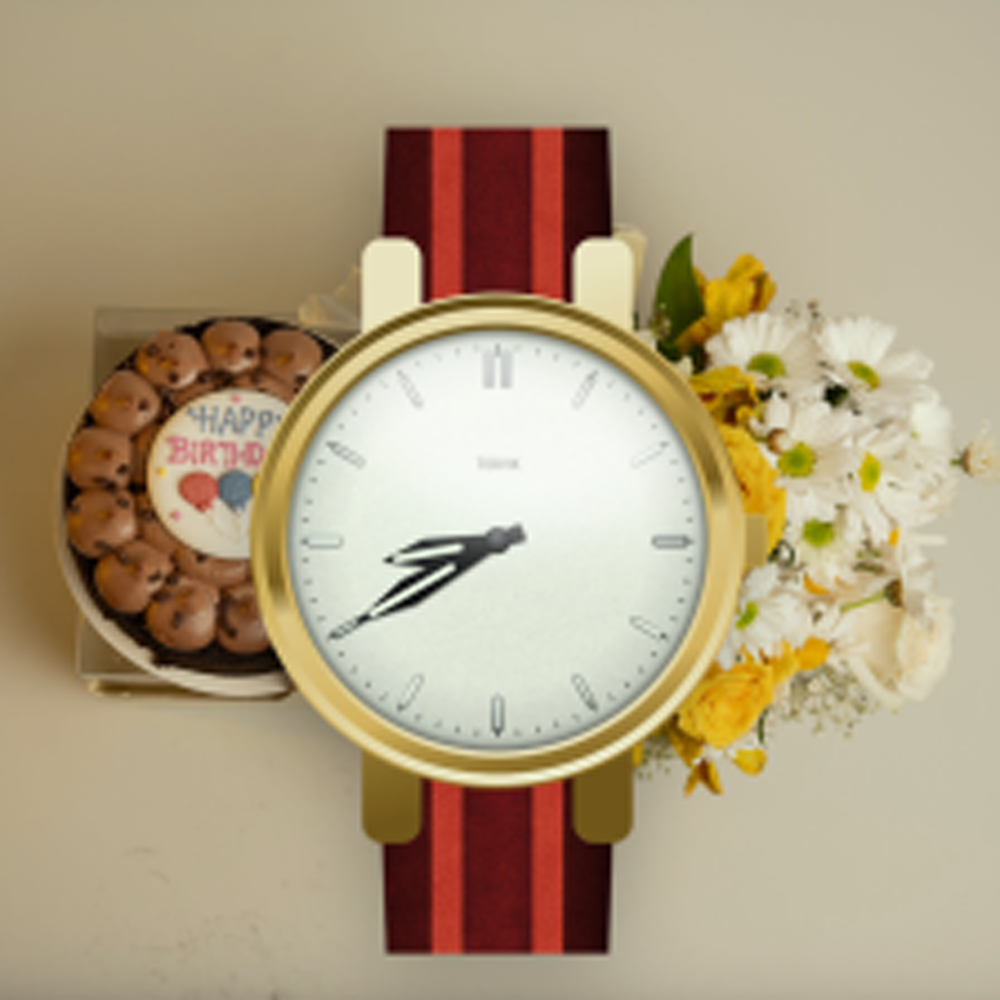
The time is 8:40
